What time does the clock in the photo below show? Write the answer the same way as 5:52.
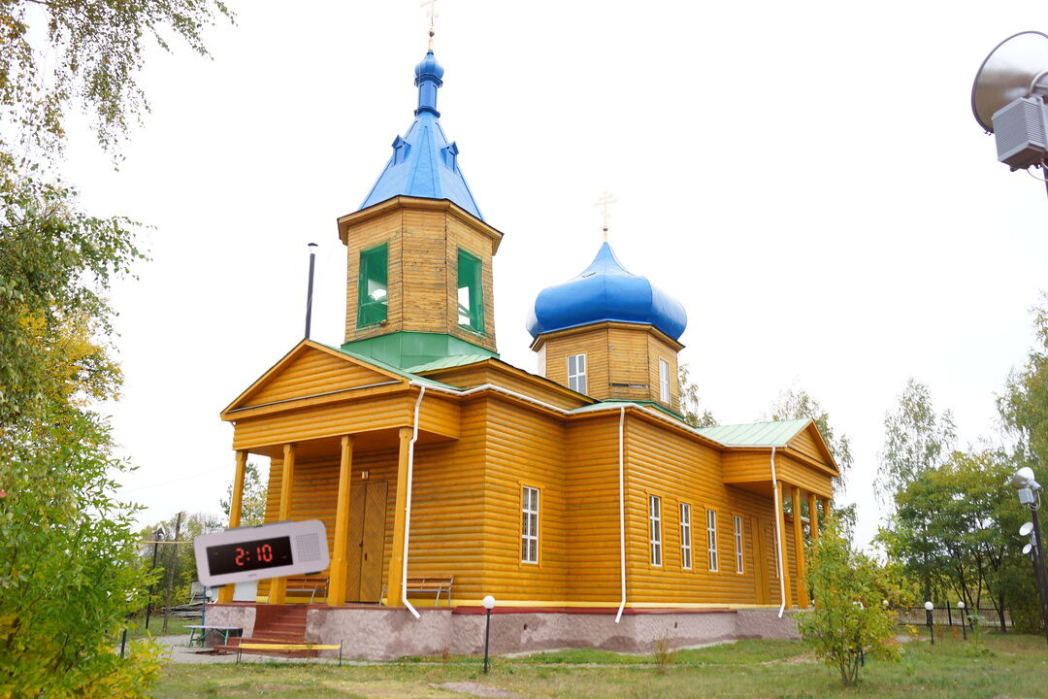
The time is 2:10
